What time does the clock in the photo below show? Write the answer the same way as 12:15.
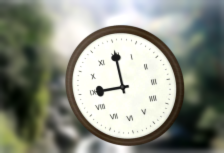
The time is 9:00
